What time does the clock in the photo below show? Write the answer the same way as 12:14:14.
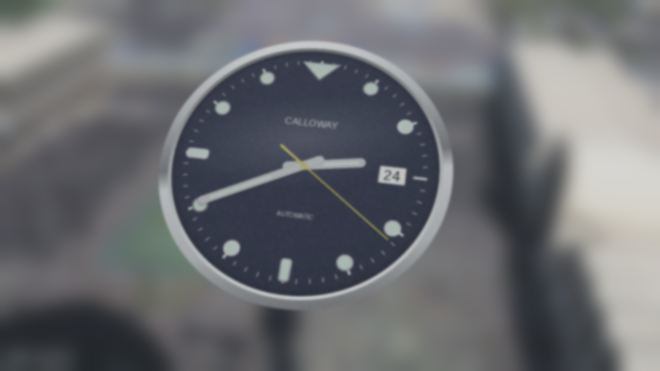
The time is 2:40:21
